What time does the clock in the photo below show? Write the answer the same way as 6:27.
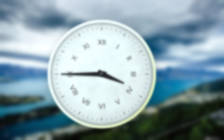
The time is 3:45
